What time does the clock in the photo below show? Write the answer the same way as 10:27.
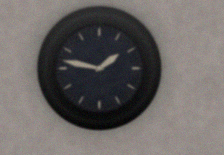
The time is 1:47
